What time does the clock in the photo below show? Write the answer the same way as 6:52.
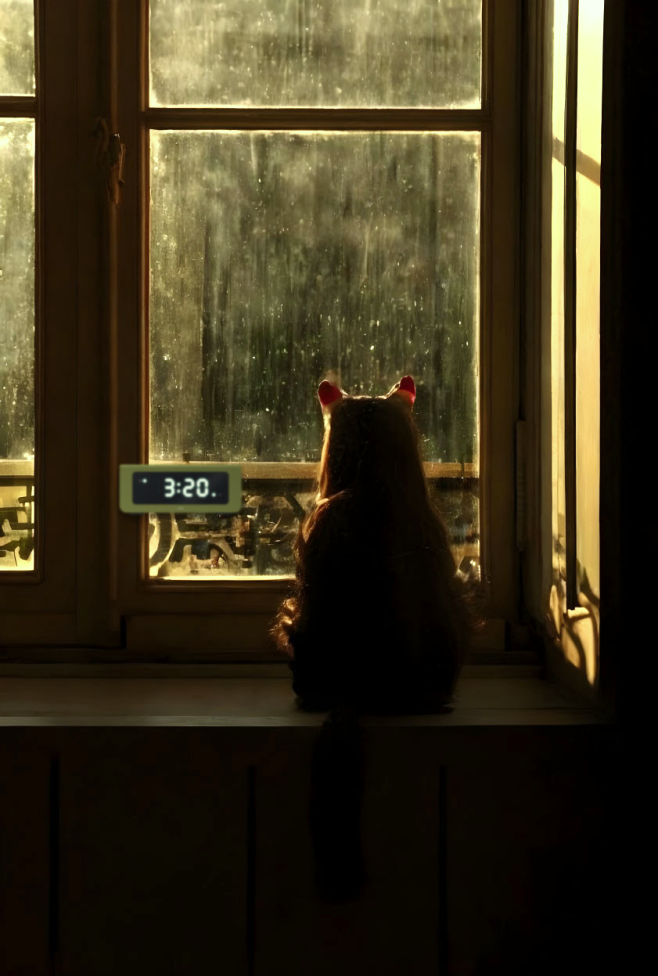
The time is 3:20
